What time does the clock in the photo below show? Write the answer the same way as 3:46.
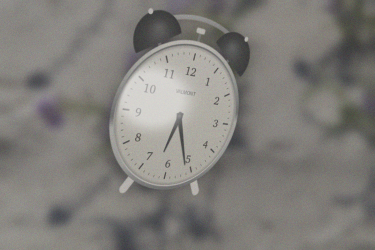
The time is 6:26
